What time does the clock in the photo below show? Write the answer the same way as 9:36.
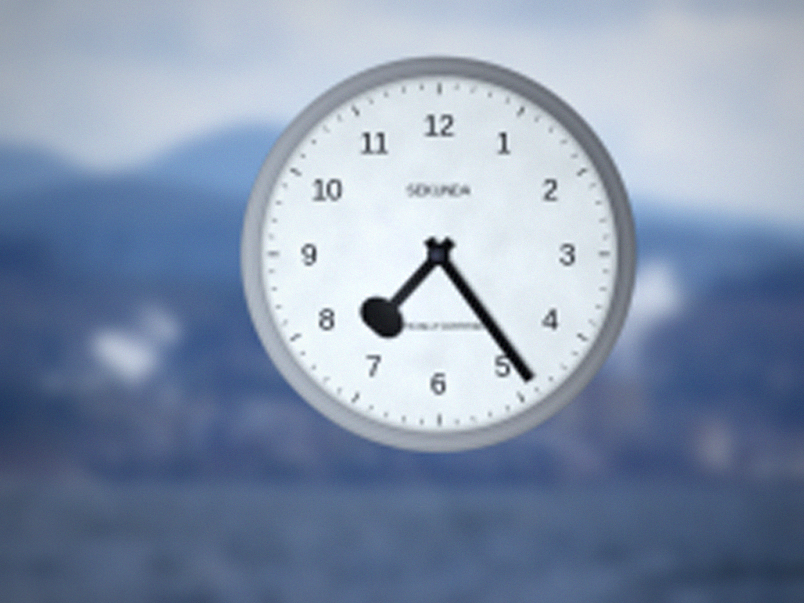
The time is 7:24
